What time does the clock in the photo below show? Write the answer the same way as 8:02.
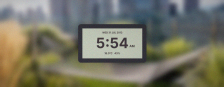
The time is 5:54
